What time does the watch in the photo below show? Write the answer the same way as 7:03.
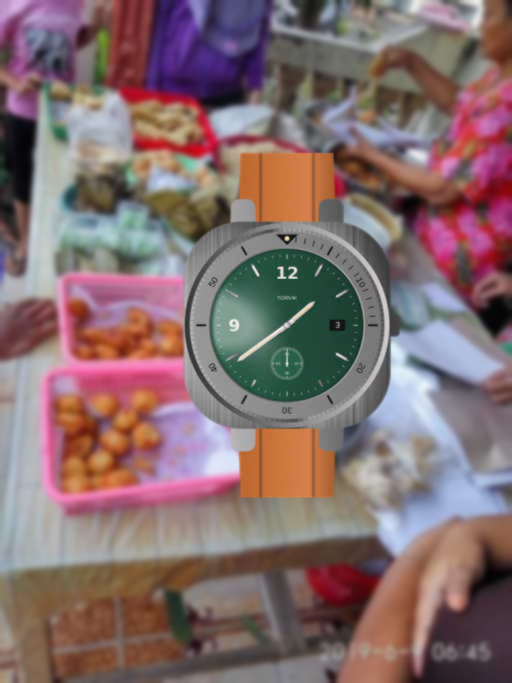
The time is 1:39
